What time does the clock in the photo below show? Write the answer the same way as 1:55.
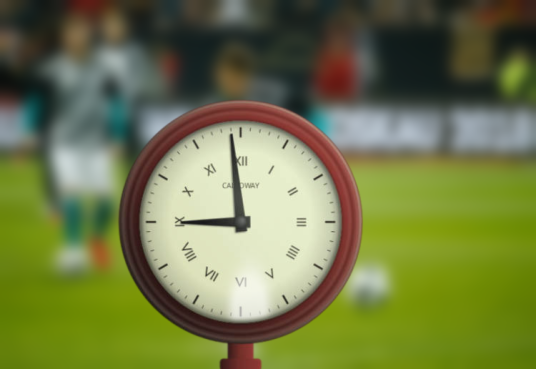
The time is 8:59
